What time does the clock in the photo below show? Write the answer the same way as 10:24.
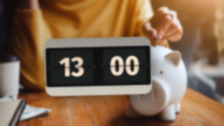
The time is 13:00
